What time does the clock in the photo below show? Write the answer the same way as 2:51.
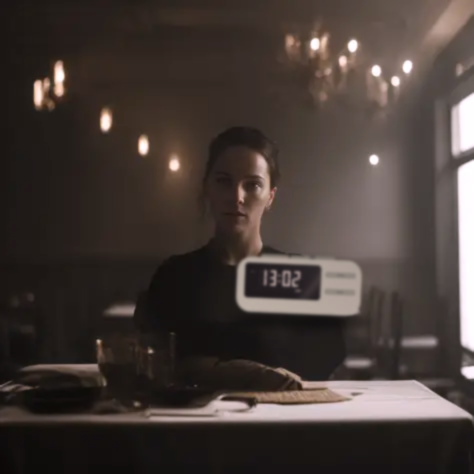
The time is 13:02
